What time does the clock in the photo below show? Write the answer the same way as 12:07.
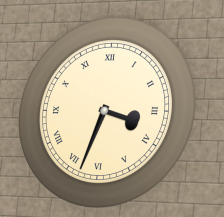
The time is 3:33
